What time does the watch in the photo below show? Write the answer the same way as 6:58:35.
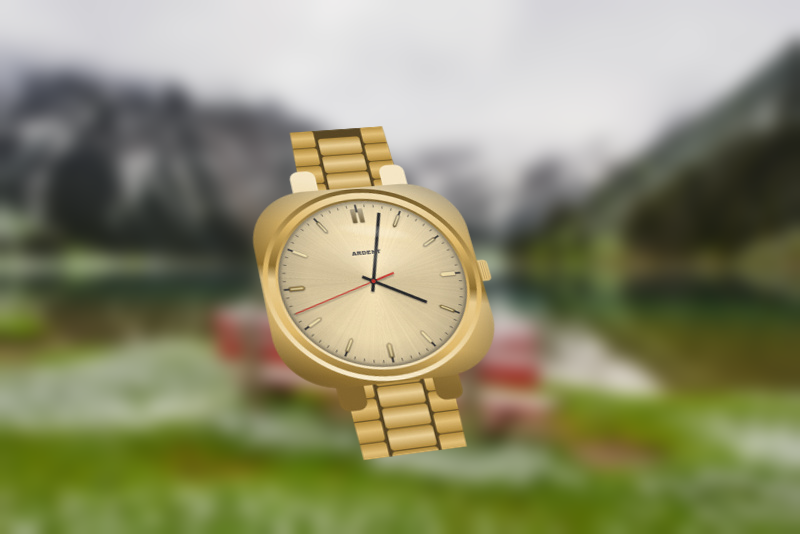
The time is 4:02:42
